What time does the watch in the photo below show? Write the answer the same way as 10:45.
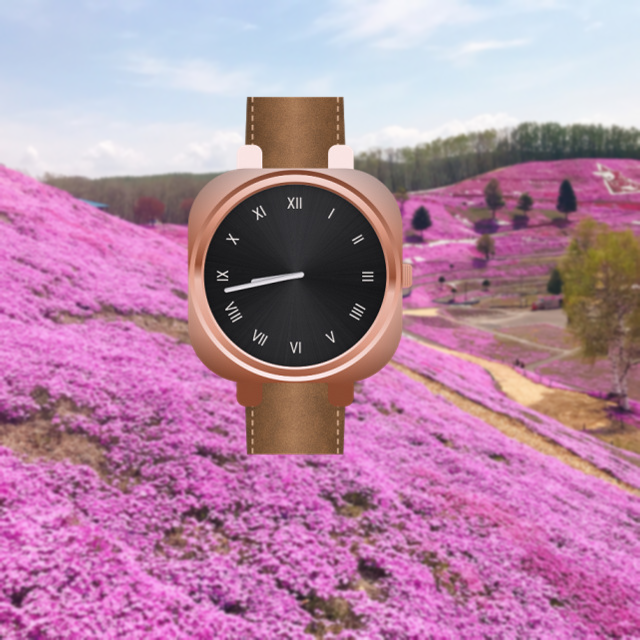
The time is 8:43
